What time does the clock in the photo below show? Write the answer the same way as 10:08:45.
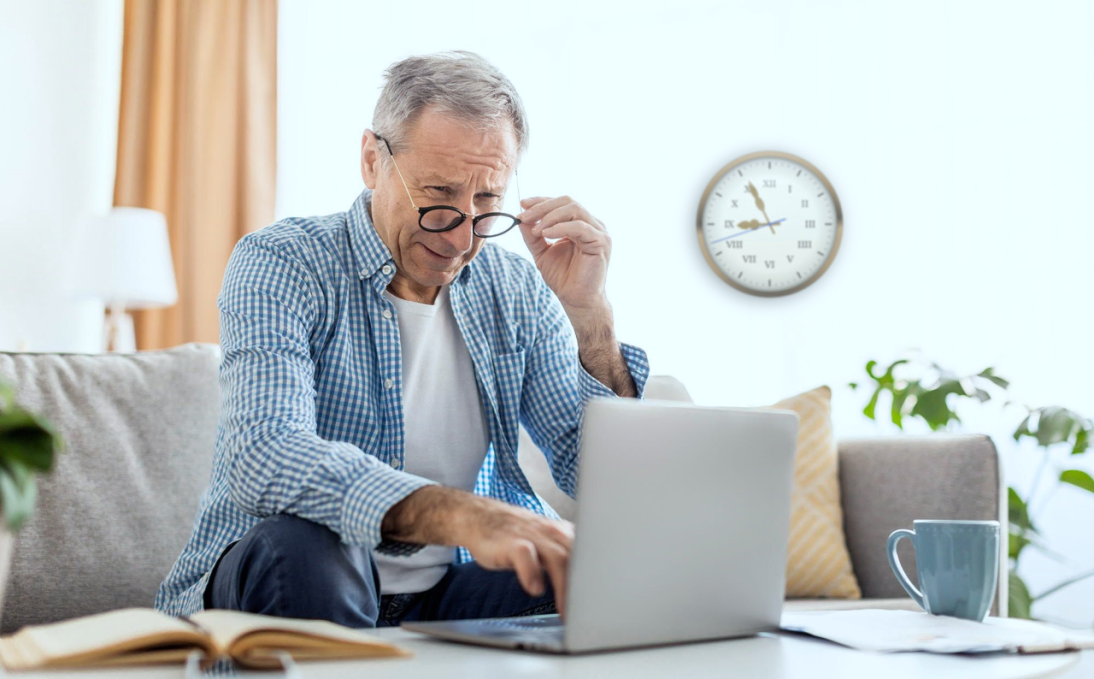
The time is 8:55:42
